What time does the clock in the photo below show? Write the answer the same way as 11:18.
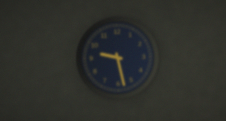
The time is 9:28
